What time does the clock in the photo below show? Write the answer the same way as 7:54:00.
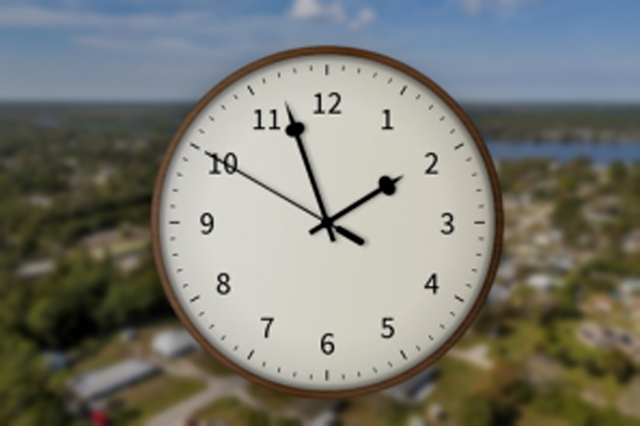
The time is 1:56:50
